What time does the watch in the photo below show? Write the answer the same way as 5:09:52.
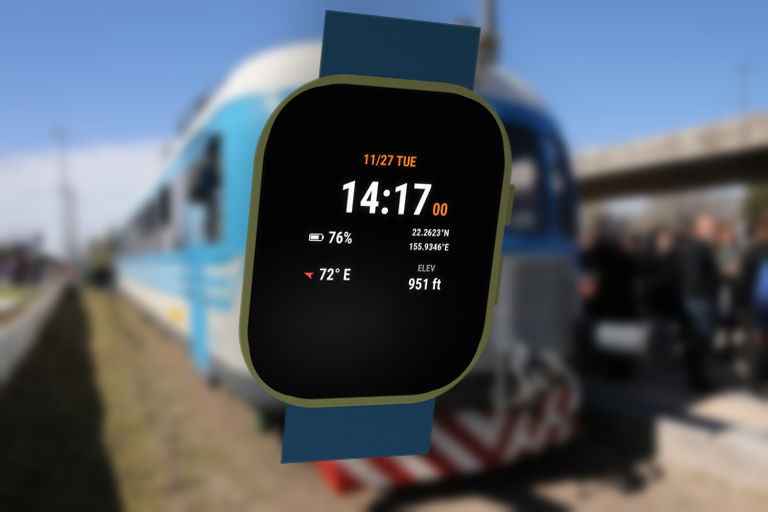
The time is 14:17:00
